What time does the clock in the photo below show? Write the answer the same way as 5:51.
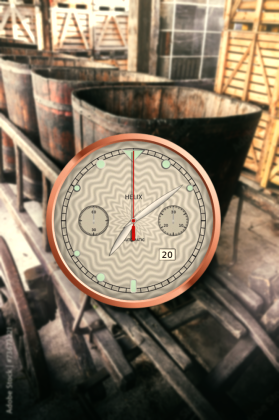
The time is 7:09
